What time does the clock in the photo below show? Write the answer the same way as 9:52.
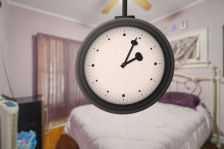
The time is 2:04
